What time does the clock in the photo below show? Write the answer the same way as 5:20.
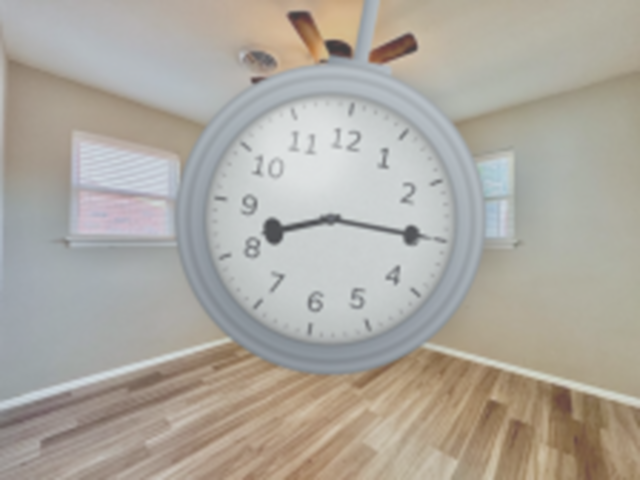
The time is 8:15
